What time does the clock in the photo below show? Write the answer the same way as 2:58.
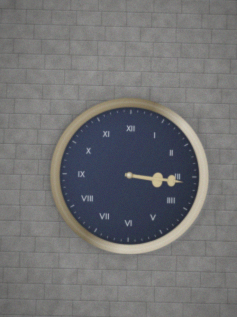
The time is 3:16
